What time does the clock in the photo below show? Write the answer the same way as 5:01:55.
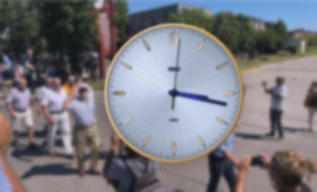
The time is 3:17:01
